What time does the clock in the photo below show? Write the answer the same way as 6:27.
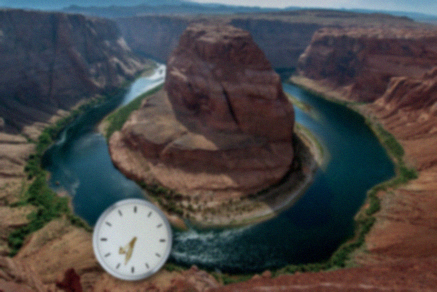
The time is 7:33
